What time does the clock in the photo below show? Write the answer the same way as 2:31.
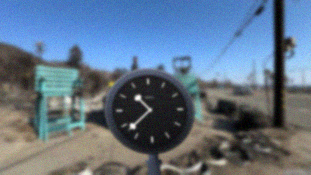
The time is 10:38
